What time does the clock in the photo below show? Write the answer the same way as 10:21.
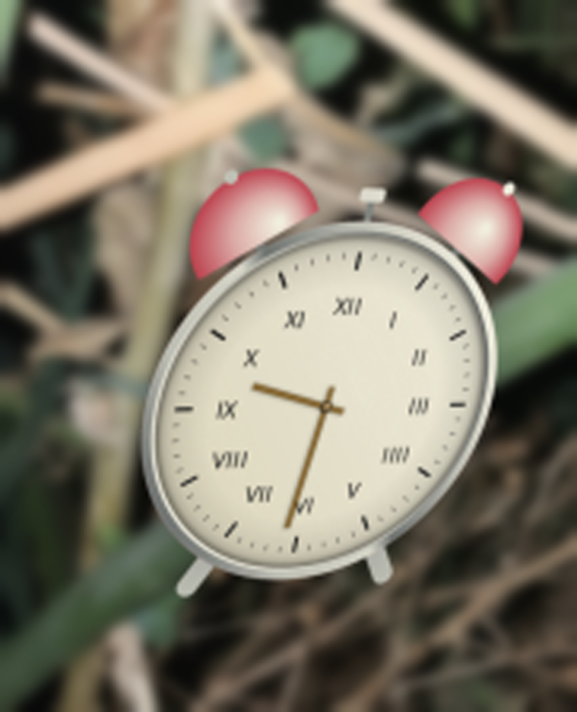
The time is 9:31
